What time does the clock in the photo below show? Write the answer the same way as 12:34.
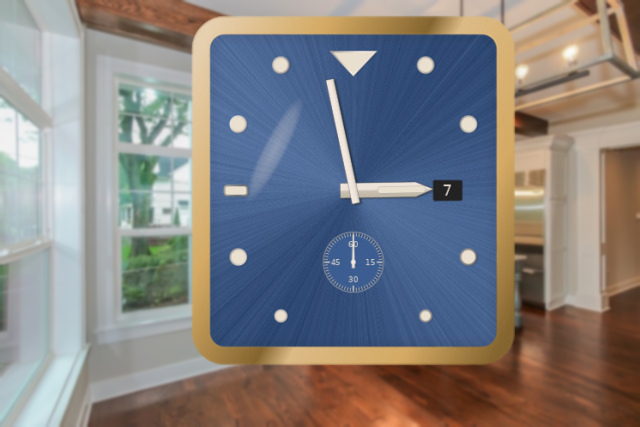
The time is 2:58
